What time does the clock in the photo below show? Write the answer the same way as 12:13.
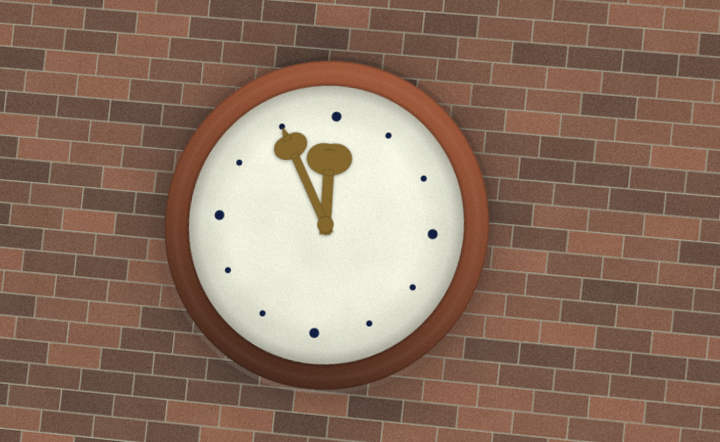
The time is 11:55
